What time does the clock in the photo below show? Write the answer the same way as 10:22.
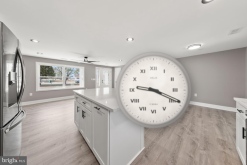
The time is 9:19
